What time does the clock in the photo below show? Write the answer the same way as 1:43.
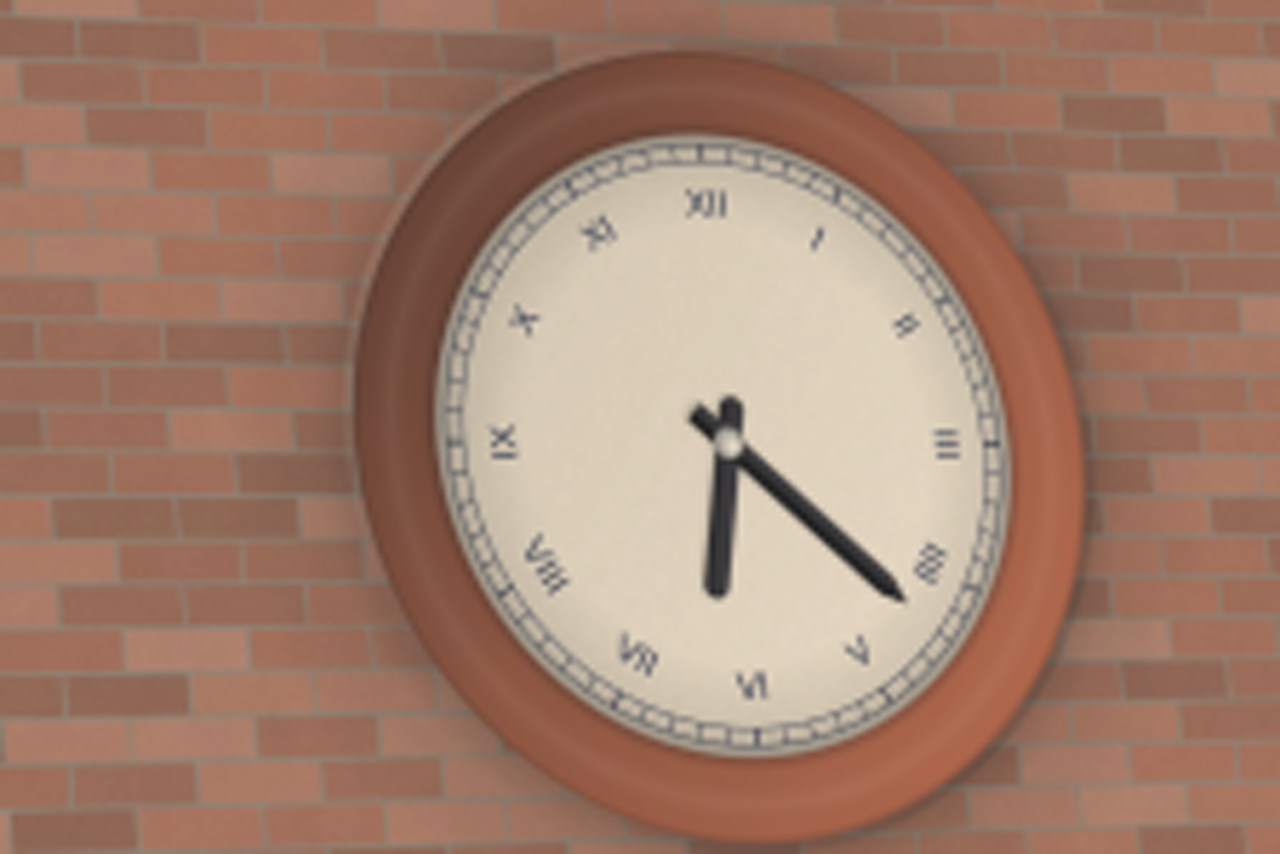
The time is 6:22
